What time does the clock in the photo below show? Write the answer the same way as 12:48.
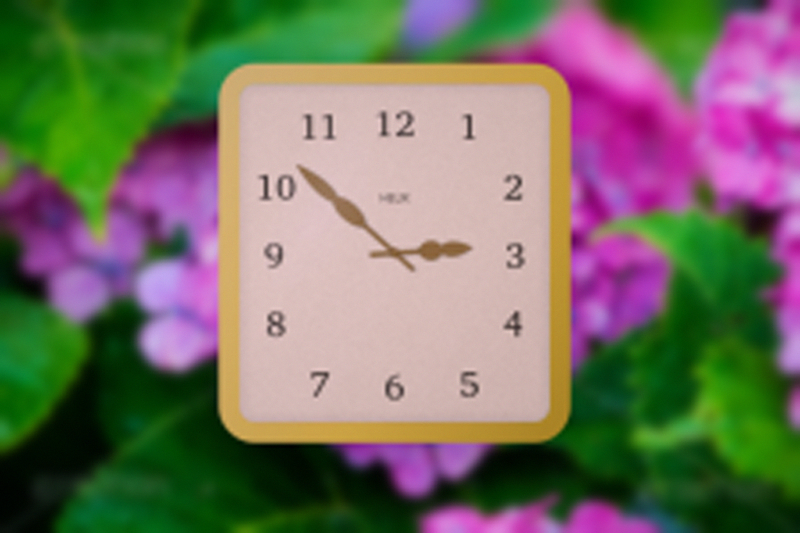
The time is 2:52
